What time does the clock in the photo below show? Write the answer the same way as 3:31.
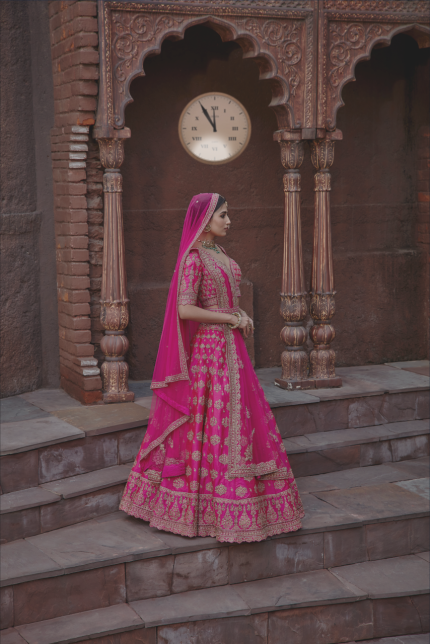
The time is 11:55
